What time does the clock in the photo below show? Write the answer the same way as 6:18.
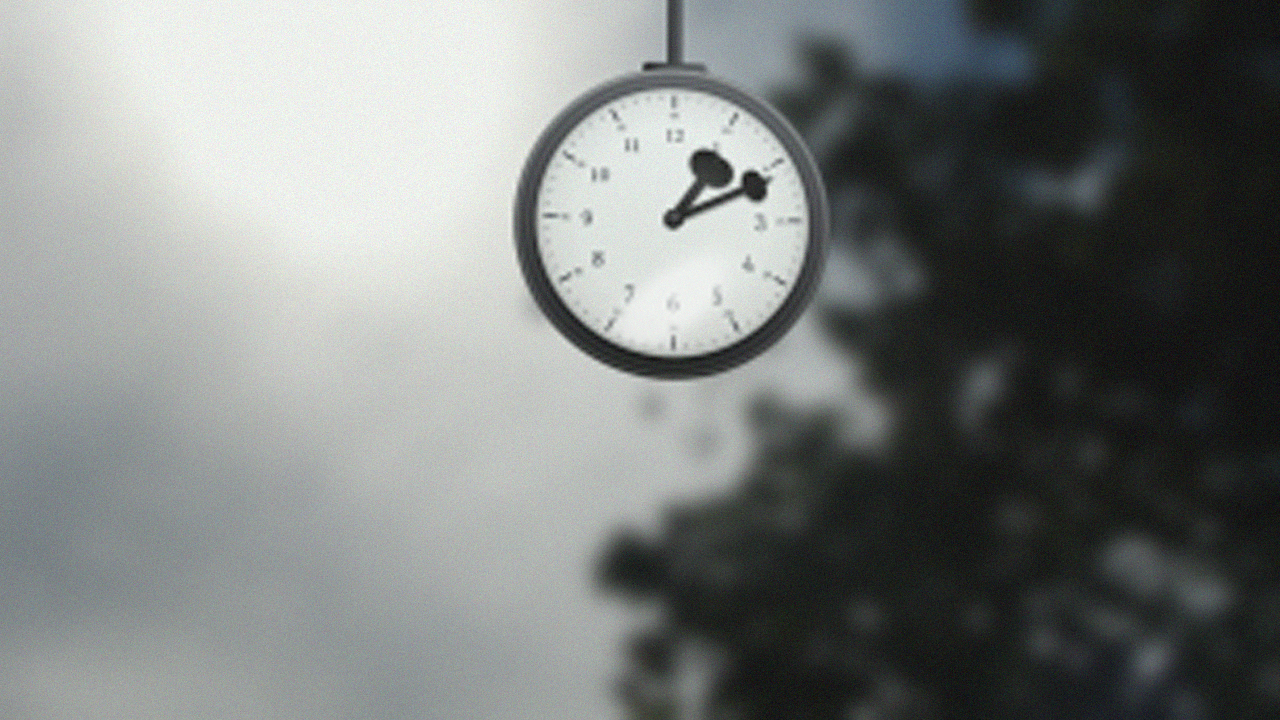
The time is 1:11
